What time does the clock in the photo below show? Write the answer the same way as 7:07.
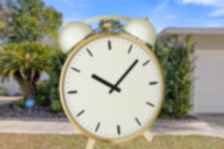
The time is 10:08
